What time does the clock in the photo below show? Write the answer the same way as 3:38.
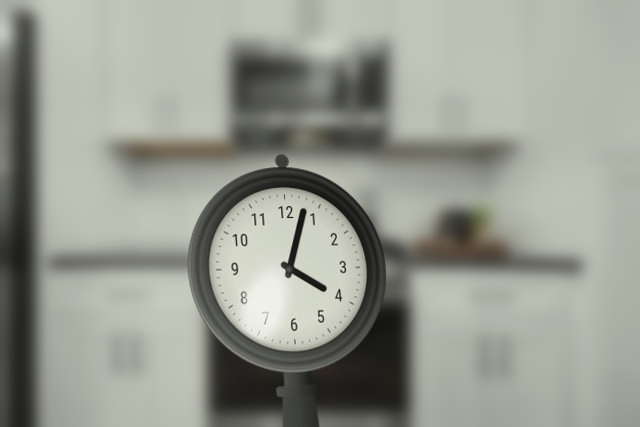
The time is 4:03
